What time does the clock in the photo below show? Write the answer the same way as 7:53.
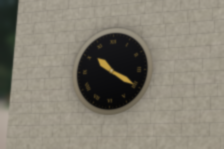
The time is 10:20
